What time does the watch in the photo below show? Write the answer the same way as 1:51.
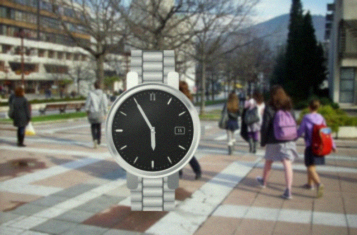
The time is 5:55
